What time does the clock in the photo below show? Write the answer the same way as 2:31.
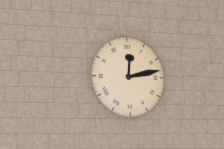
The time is 12:13
